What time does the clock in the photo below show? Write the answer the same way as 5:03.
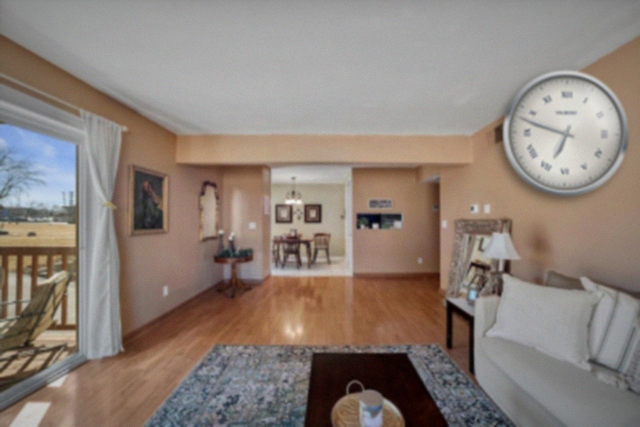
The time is 6:48
